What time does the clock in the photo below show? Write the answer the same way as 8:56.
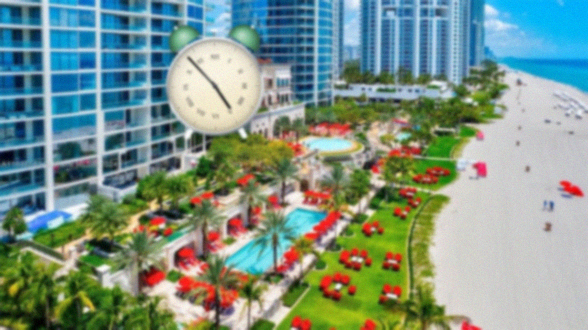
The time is 4:53
